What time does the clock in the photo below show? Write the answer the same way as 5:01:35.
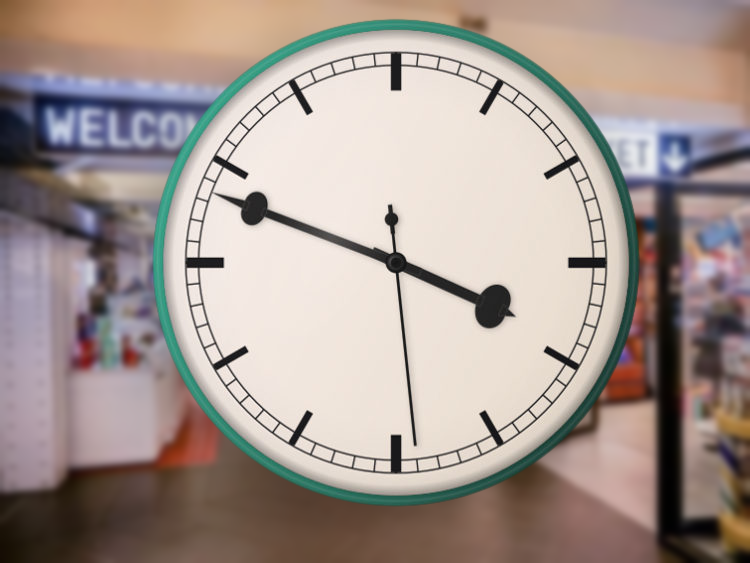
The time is 3:48:29
